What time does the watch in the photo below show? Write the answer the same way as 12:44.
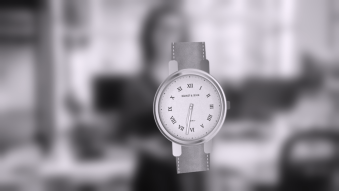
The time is 6:32
